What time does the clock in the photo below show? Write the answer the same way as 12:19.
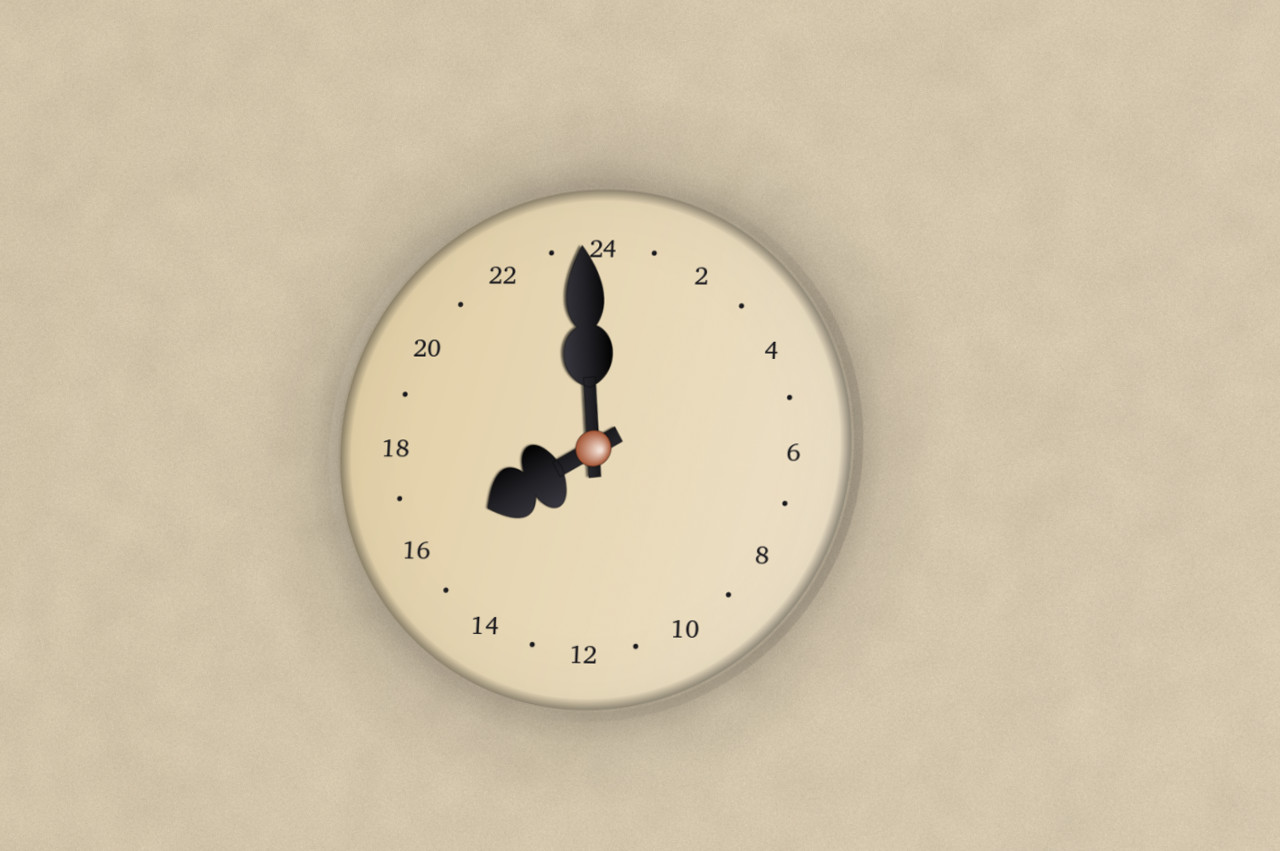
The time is 15:59
